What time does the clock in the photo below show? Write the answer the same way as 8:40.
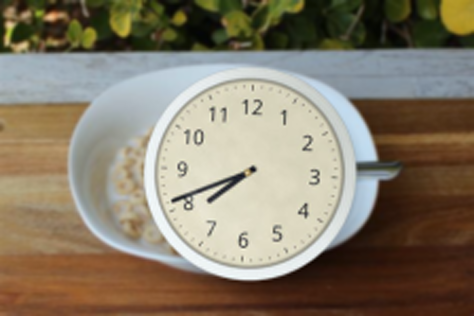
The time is 7:41
